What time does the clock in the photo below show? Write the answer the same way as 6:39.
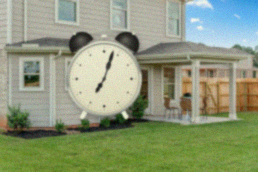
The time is 7:03
